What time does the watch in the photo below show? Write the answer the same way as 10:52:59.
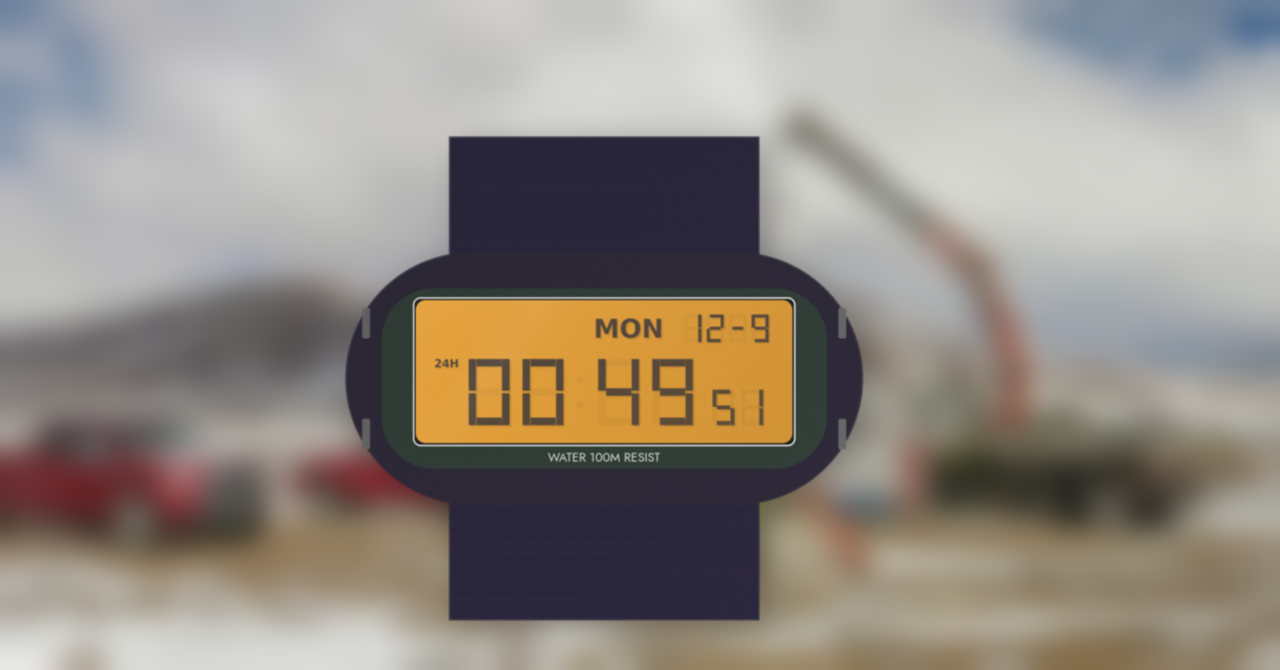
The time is 0:49:51
